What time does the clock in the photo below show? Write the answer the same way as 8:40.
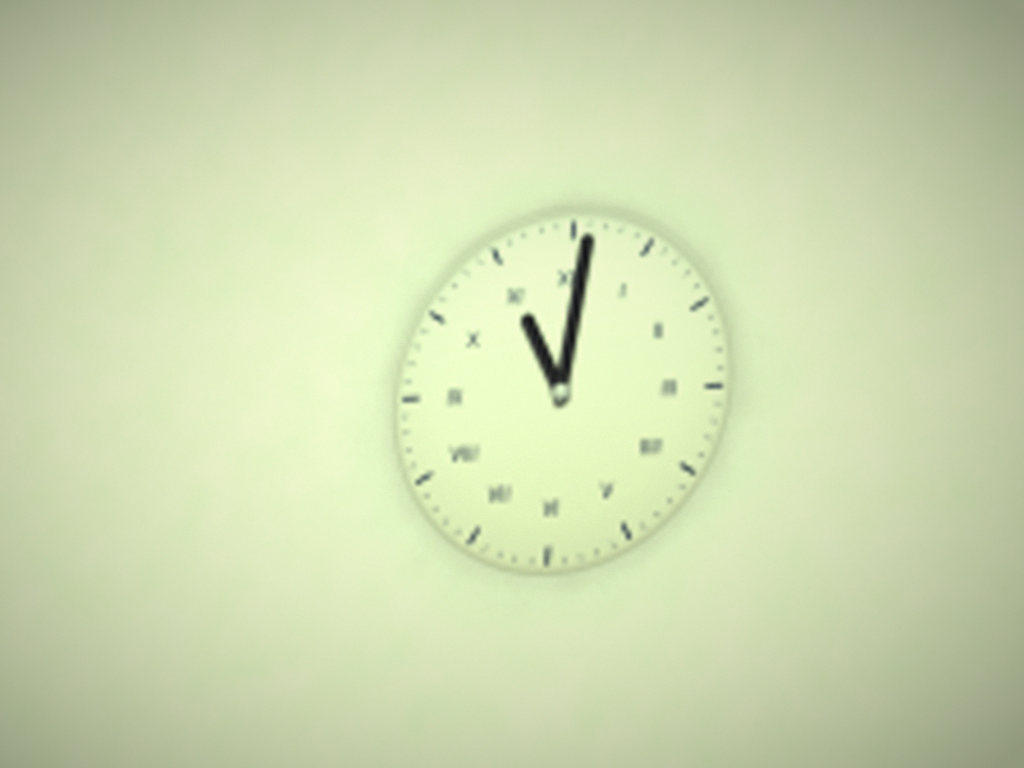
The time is 11:01
